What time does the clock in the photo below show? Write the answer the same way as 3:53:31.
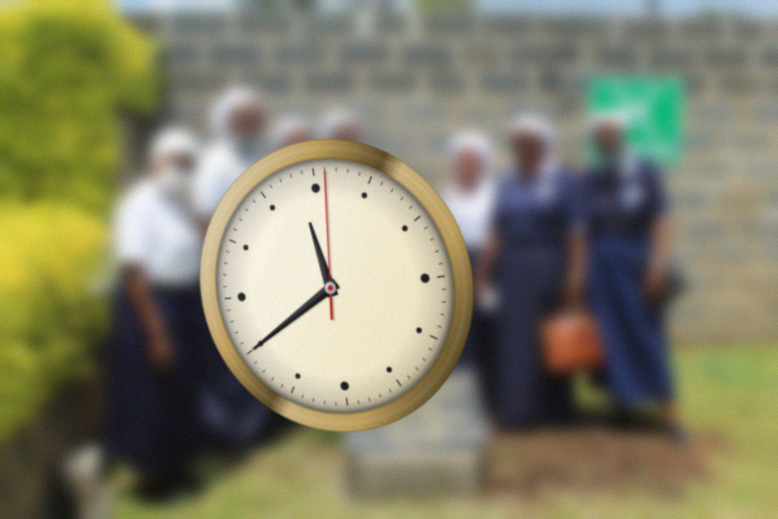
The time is 11:40:01
